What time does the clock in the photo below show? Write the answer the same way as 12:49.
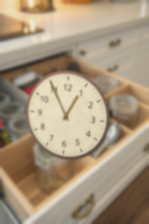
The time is 12:55
